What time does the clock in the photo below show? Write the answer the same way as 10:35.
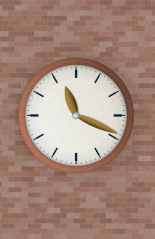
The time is 11:19
